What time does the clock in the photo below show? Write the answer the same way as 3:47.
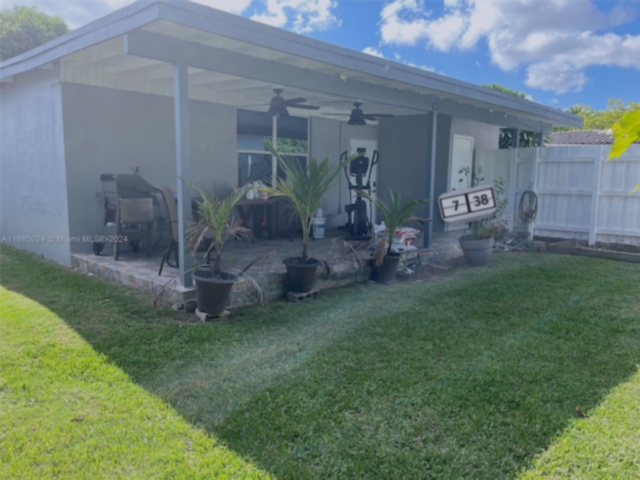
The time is 7:38
